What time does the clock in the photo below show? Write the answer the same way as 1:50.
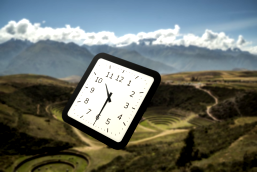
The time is 10:30
